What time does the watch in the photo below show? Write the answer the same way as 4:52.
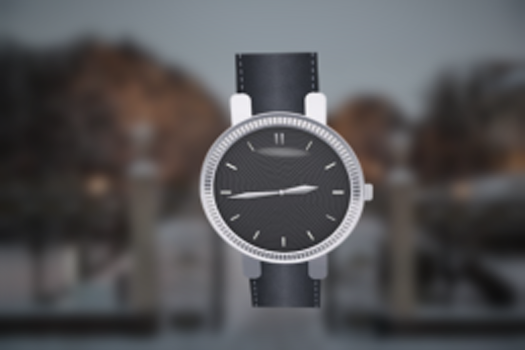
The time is 2:44
